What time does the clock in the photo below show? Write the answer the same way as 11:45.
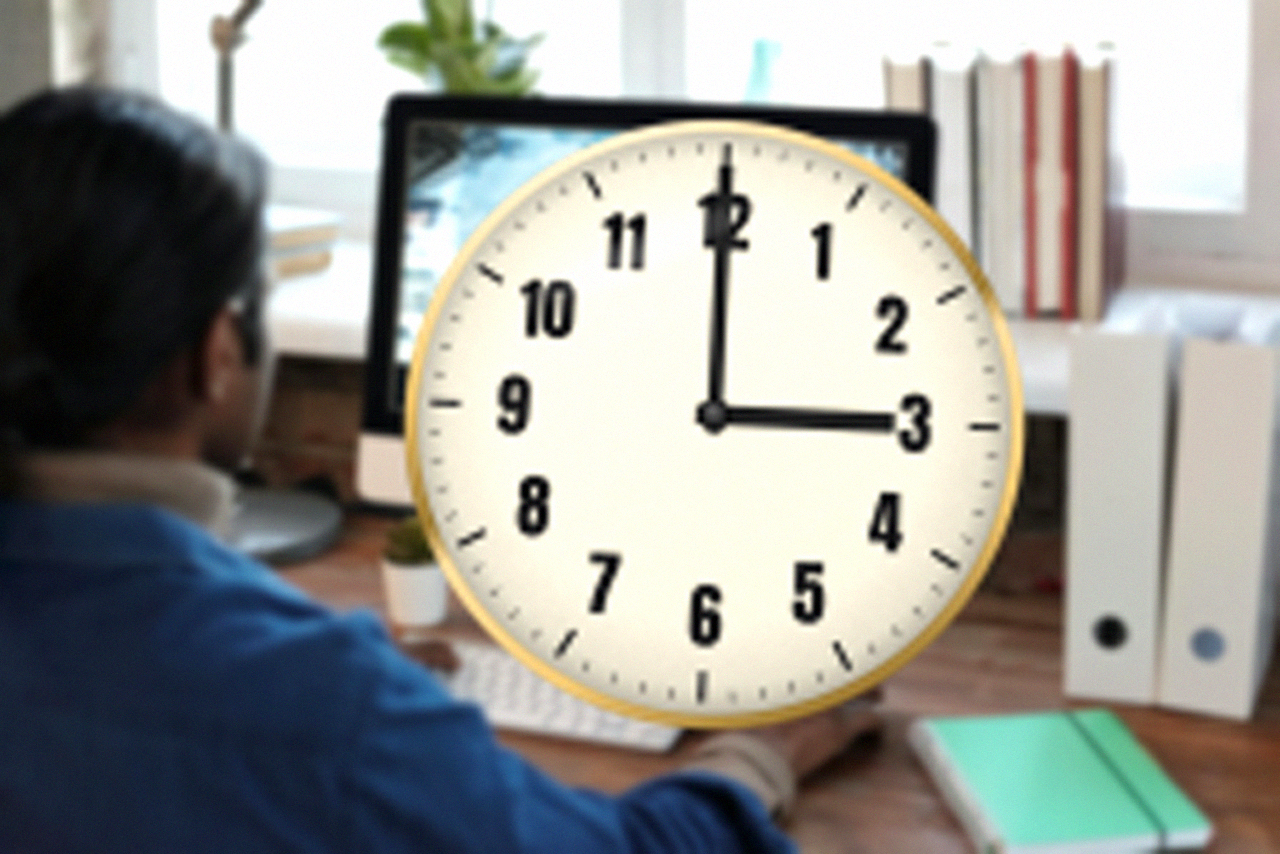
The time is 3:00
